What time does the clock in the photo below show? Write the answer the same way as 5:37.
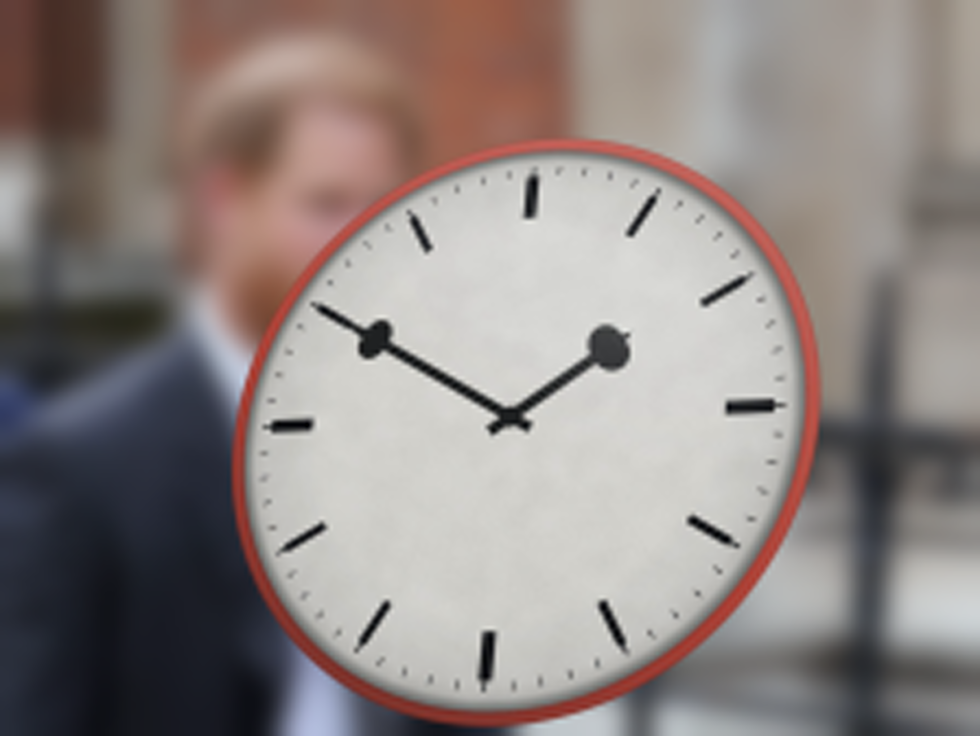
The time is 1:50
